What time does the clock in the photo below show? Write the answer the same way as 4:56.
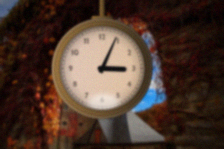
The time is 3:04
